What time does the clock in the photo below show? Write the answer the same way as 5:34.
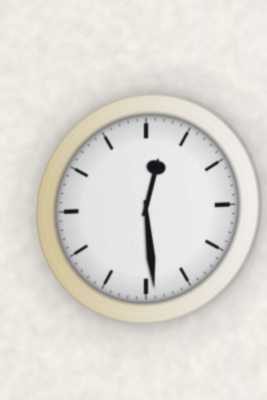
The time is 12:29
